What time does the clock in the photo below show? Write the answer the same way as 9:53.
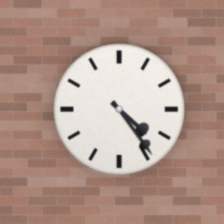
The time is 4:24
